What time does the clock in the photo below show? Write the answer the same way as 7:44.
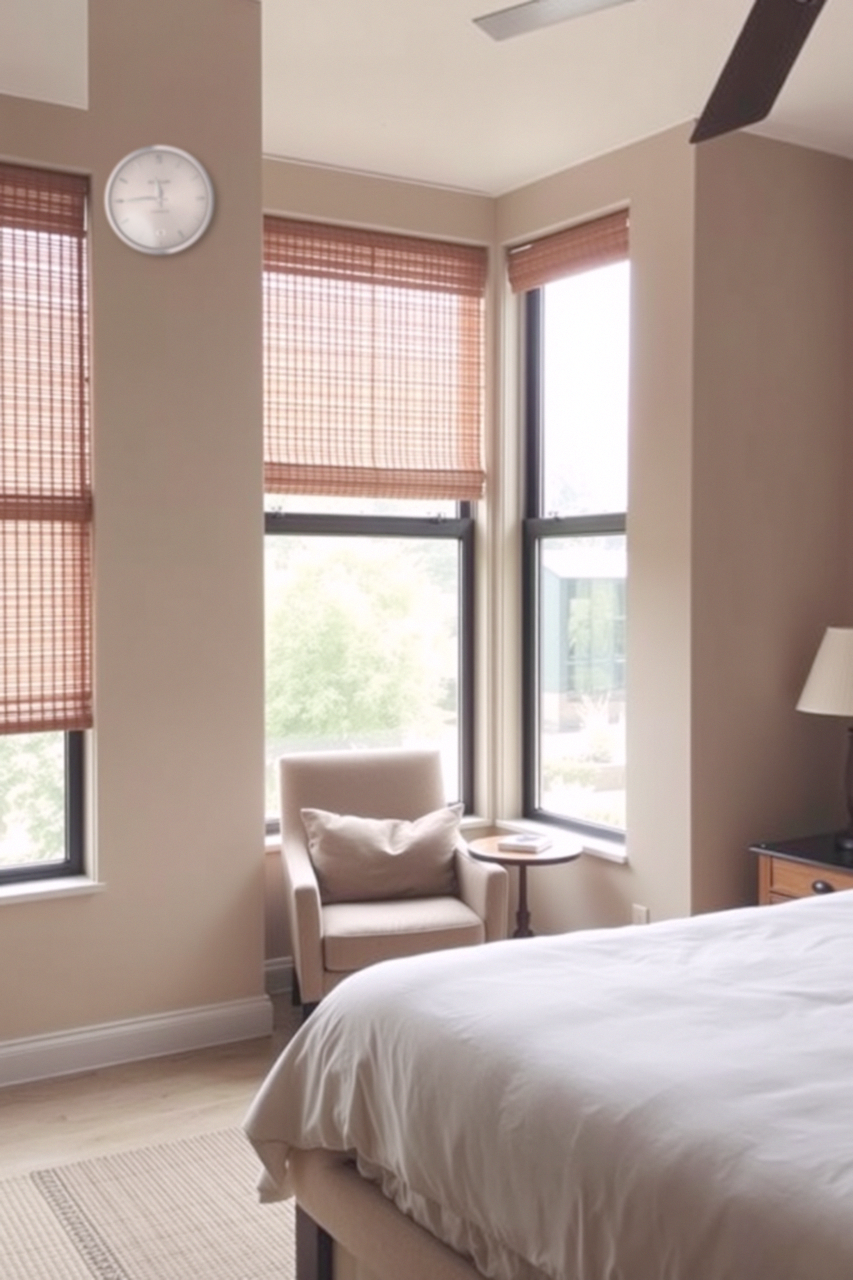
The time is 11:45
